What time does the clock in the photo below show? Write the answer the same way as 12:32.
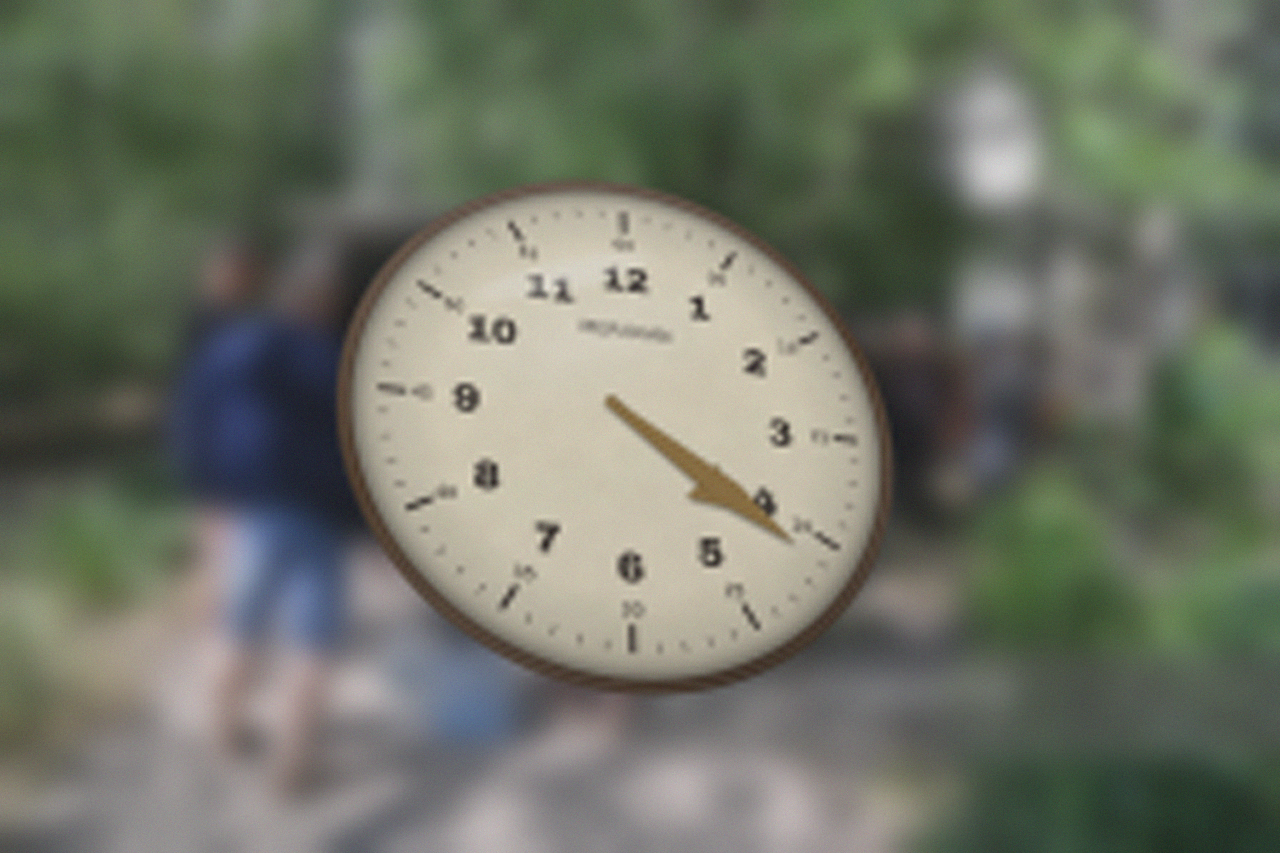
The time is 4:21
